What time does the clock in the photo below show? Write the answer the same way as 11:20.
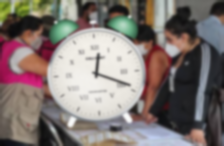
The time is 12:19
